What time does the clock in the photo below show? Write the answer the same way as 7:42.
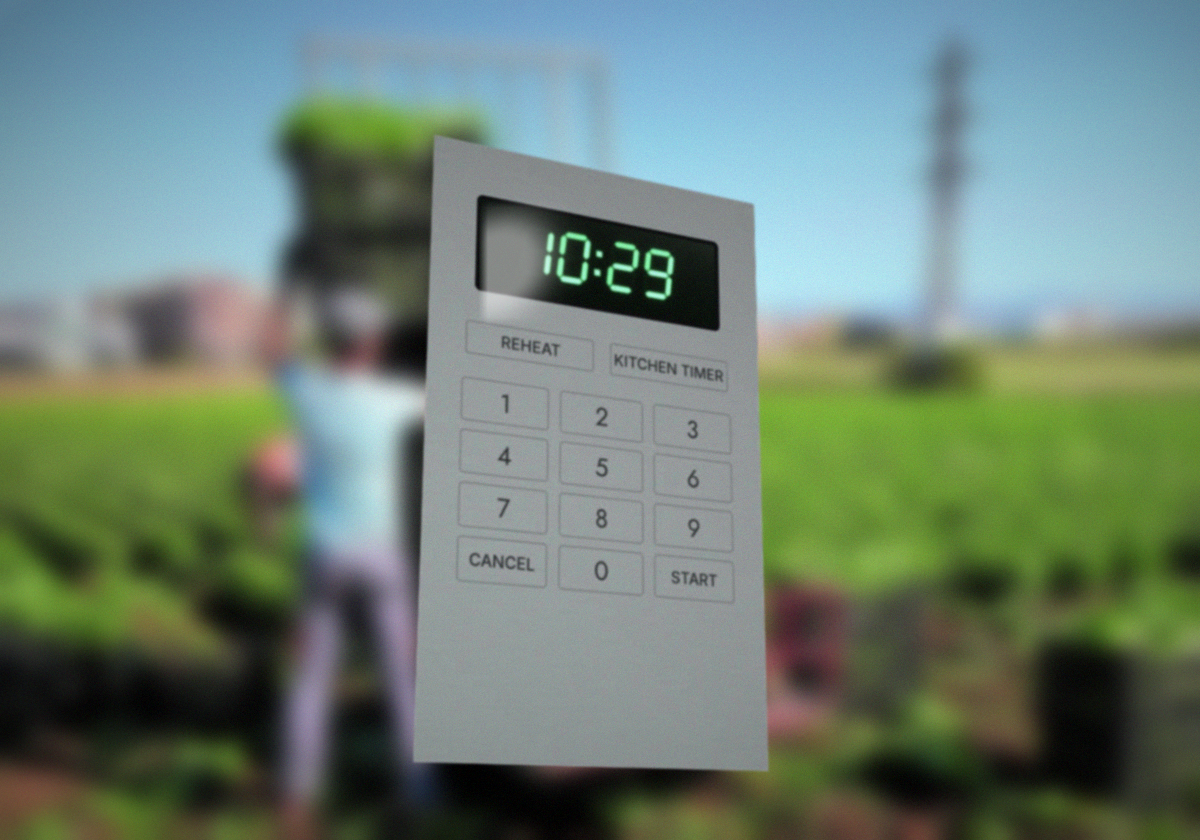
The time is 10:29
